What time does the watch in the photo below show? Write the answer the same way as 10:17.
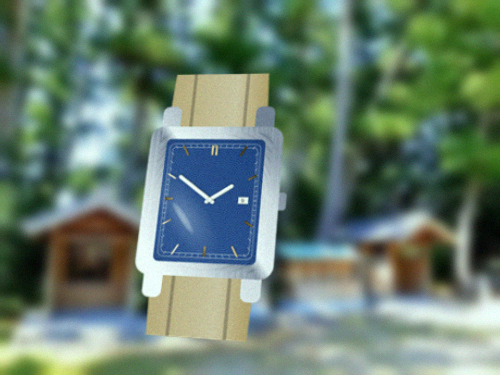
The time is 1:51
